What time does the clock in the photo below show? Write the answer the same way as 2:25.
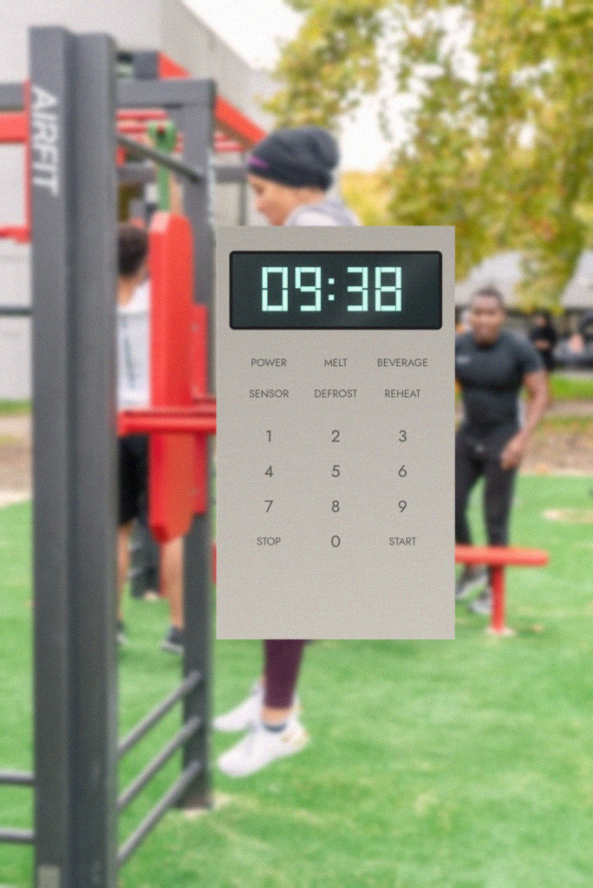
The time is 9:38
